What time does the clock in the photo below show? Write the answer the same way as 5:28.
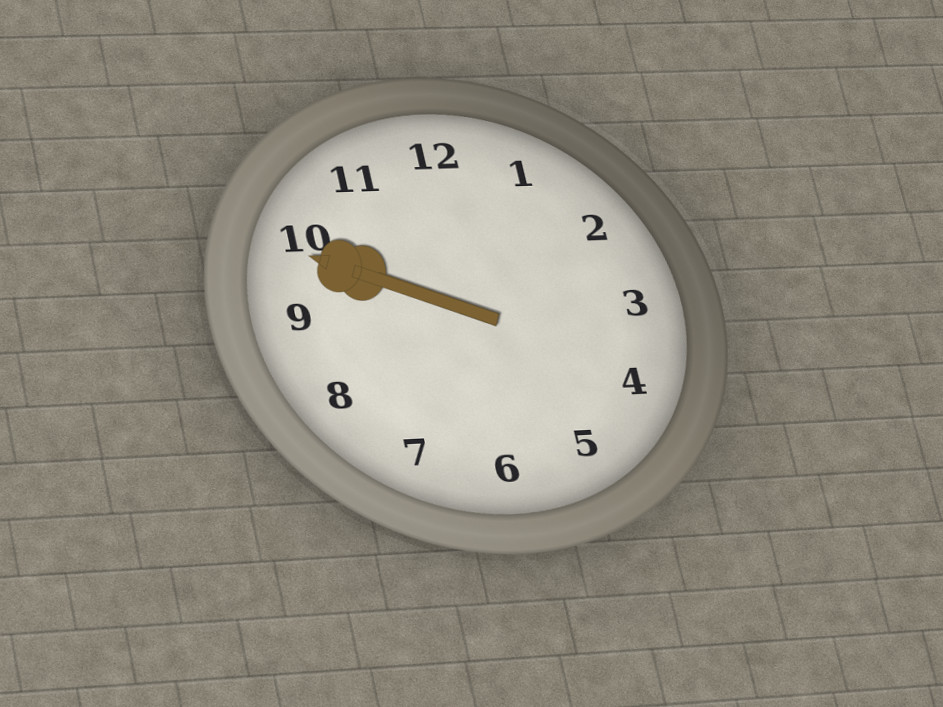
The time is 9:49
